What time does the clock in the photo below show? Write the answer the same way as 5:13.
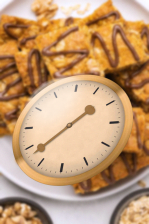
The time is 1:38
